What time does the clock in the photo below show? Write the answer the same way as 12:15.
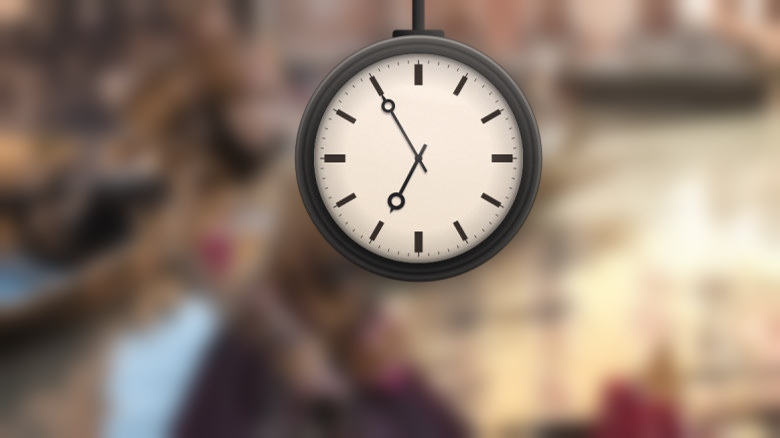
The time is 6:55
